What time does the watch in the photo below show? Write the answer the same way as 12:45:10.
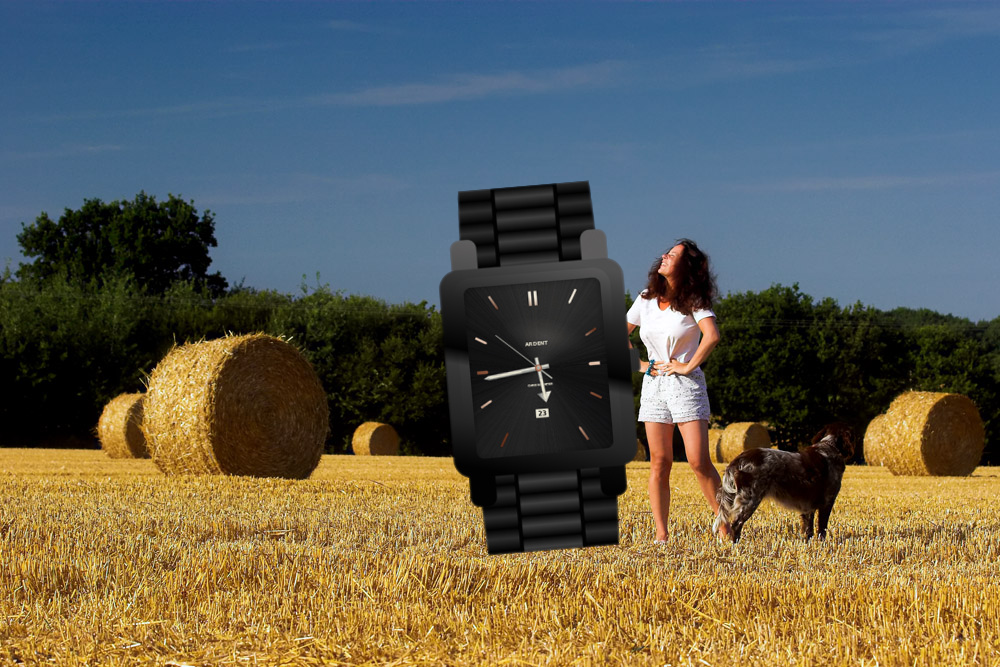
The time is 5:43:52
